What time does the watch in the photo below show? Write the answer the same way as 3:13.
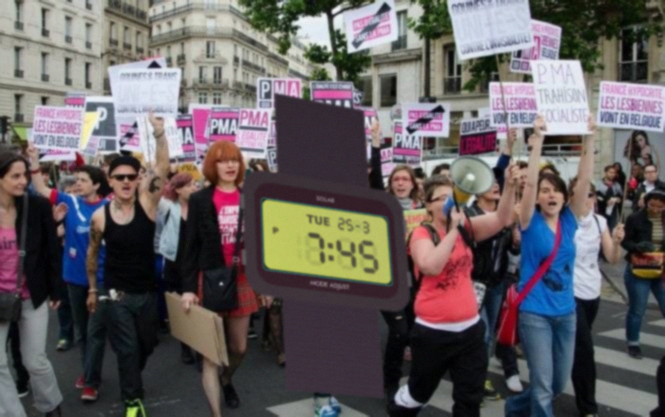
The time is 7:45
